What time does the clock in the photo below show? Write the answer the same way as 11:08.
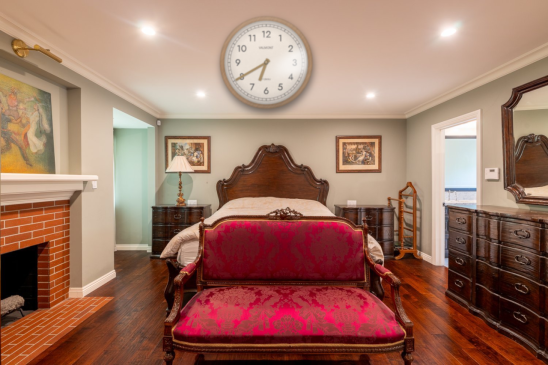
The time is 6:40
